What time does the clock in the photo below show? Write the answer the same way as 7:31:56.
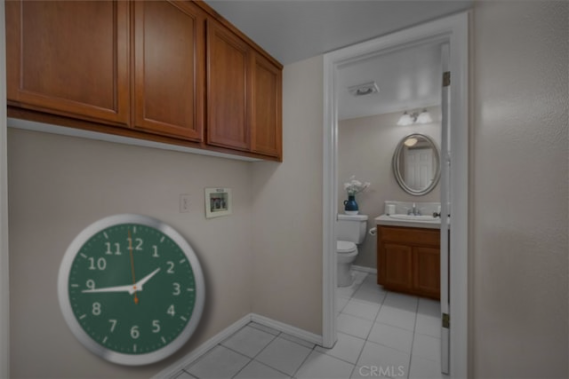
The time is 1:43:59
